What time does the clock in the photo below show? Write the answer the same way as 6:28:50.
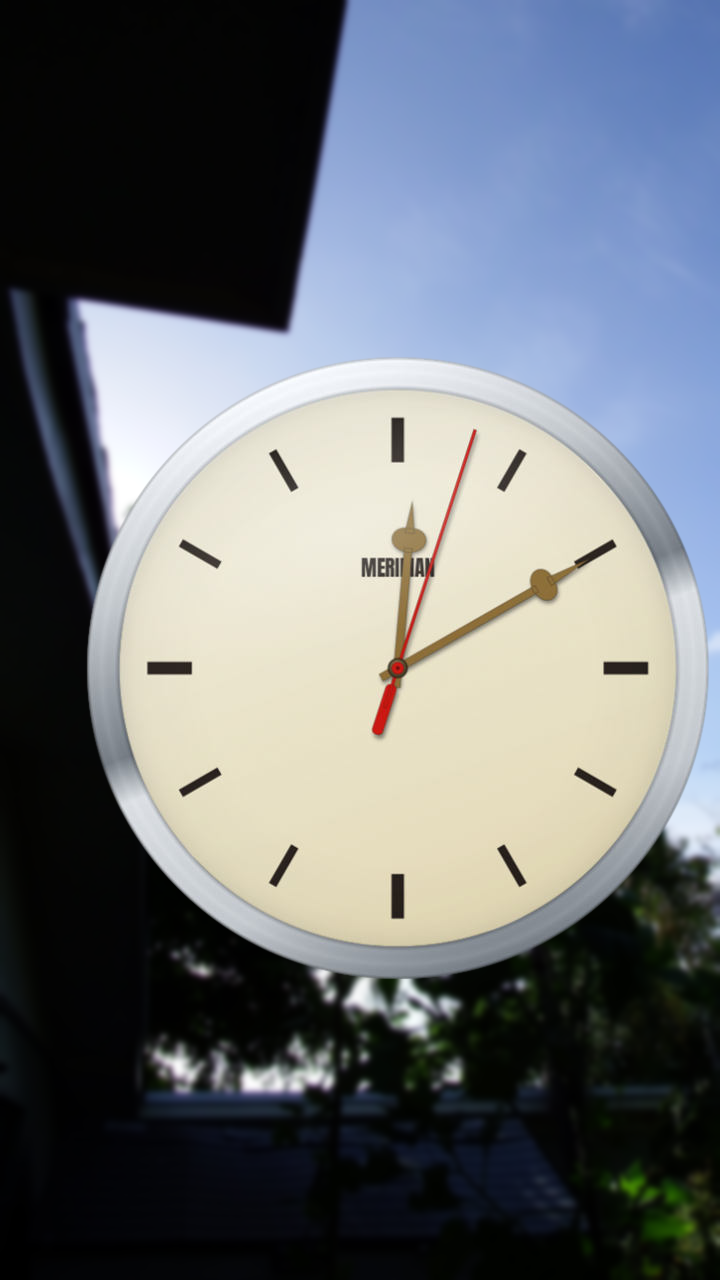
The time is 12:10:03
